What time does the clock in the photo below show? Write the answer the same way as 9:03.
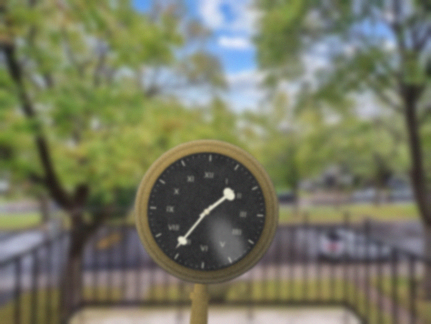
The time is 1:36
